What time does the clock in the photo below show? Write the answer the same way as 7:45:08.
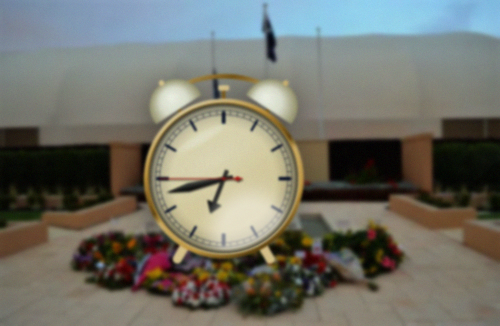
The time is 6:42:45
